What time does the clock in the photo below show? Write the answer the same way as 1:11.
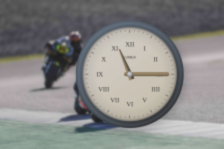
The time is 11:15
